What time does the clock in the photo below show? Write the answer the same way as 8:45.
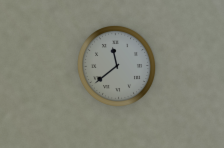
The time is 11:39
